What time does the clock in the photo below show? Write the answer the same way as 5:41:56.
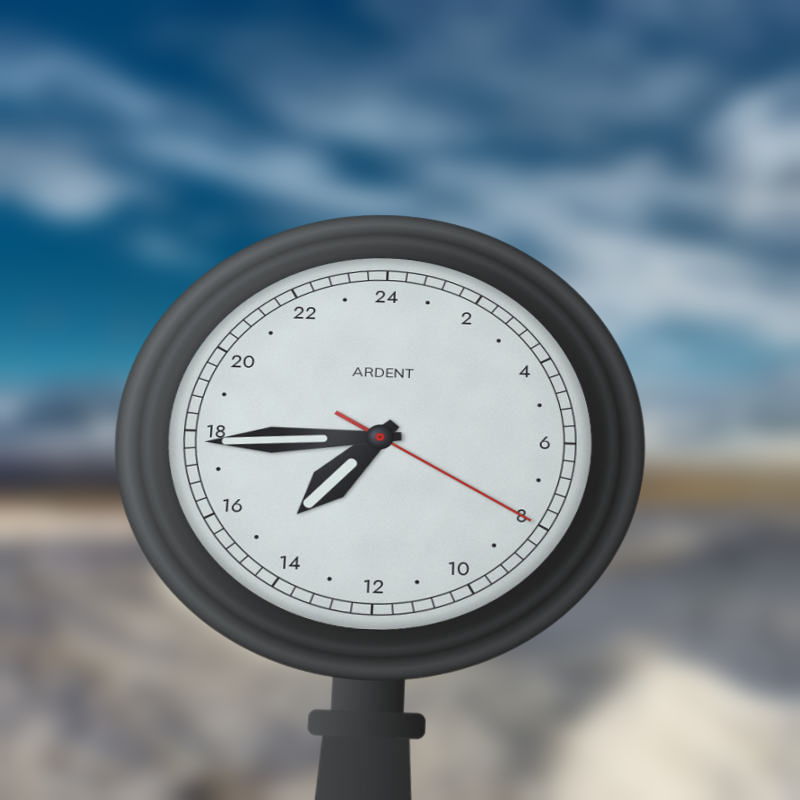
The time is 14:44:20
